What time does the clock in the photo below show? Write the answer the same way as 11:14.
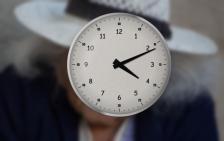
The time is 4:11
